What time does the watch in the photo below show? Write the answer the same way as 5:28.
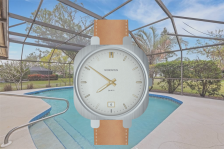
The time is 7:51
